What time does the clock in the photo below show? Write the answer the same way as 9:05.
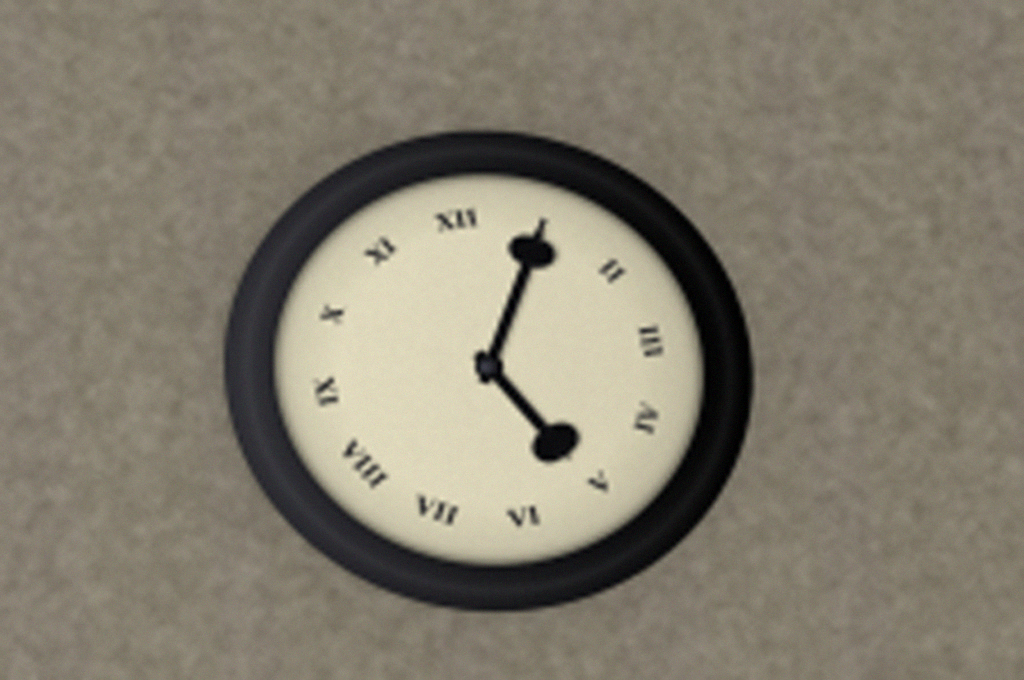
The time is 5:05
